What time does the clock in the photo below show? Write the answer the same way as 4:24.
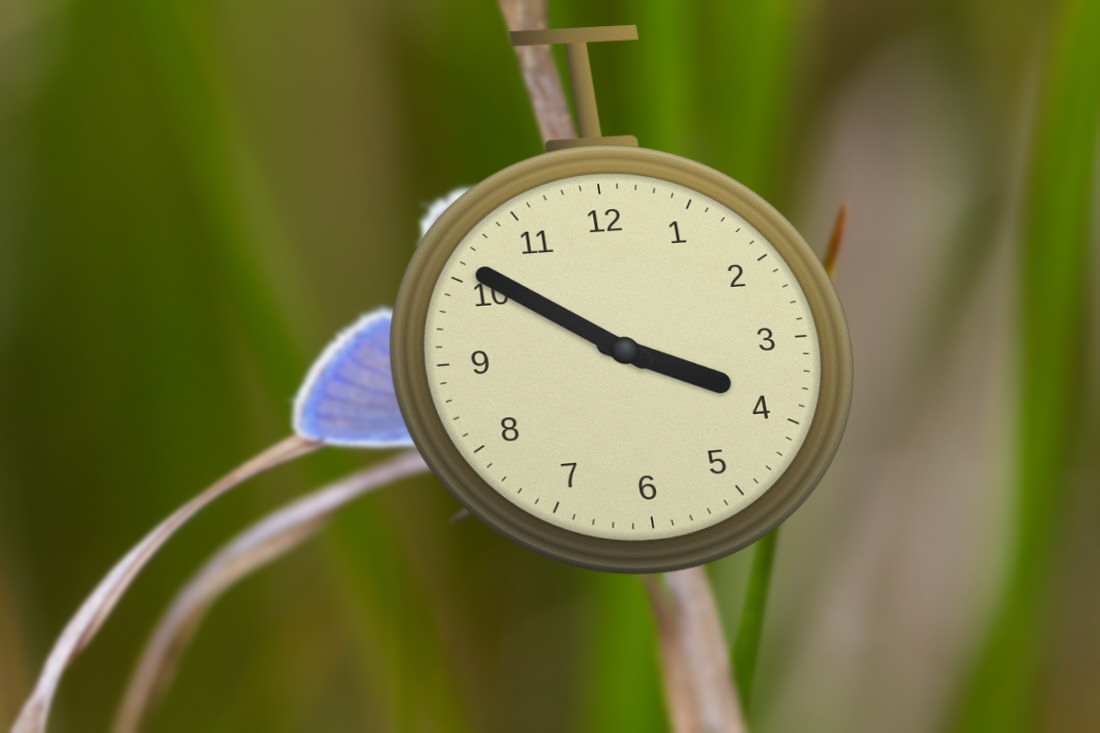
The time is 3:51
